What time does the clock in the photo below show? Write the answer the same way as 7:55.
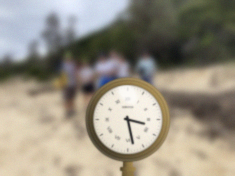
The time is 3:28
